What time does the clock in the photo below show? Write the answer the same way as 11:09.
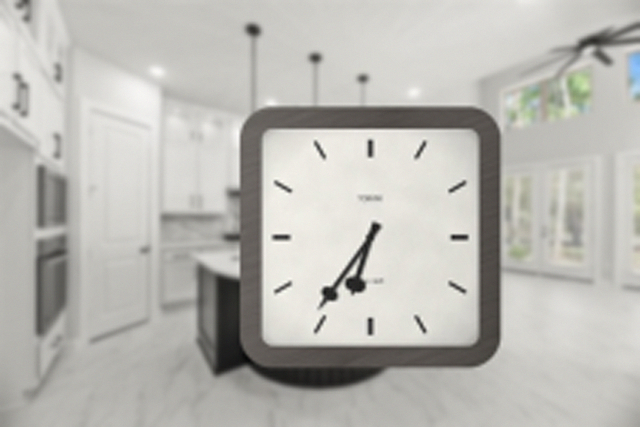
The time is 6:36
